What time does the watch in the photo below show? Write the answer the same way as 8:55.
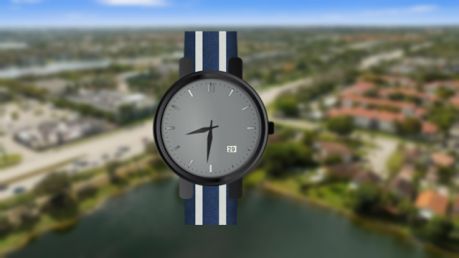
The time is 8:31
